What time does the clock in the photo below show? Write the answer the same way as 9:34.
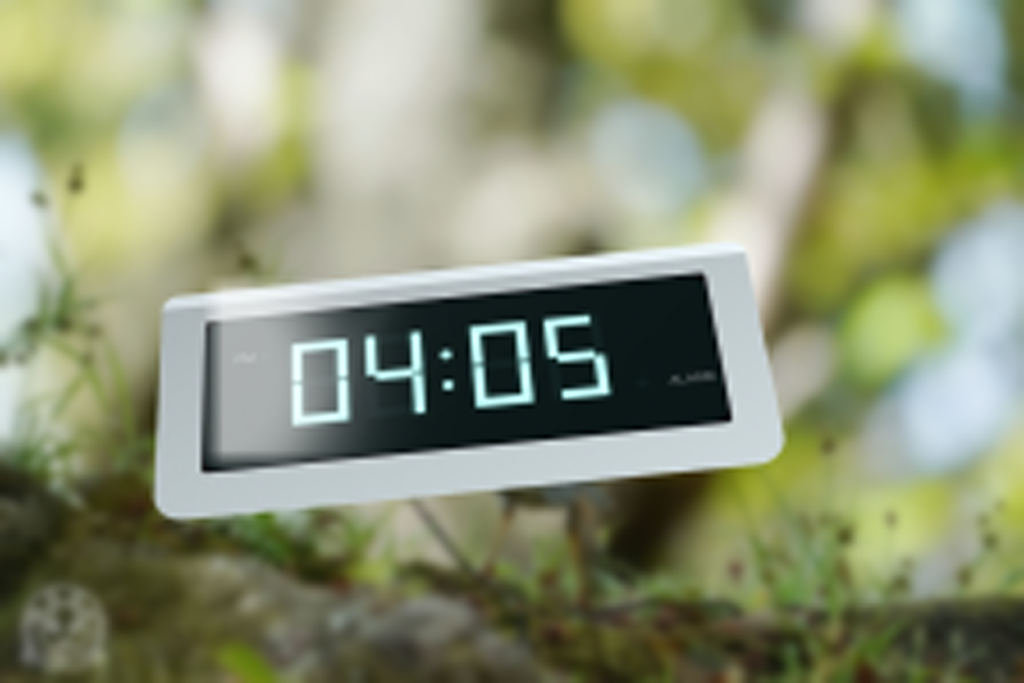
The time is 4:05
